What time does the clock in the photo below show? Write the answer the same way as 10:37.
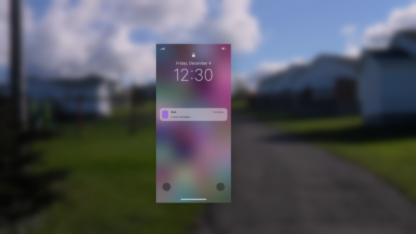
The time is 12:30
